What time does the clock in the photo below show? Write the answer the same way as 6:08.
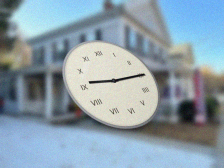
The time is 9:15
